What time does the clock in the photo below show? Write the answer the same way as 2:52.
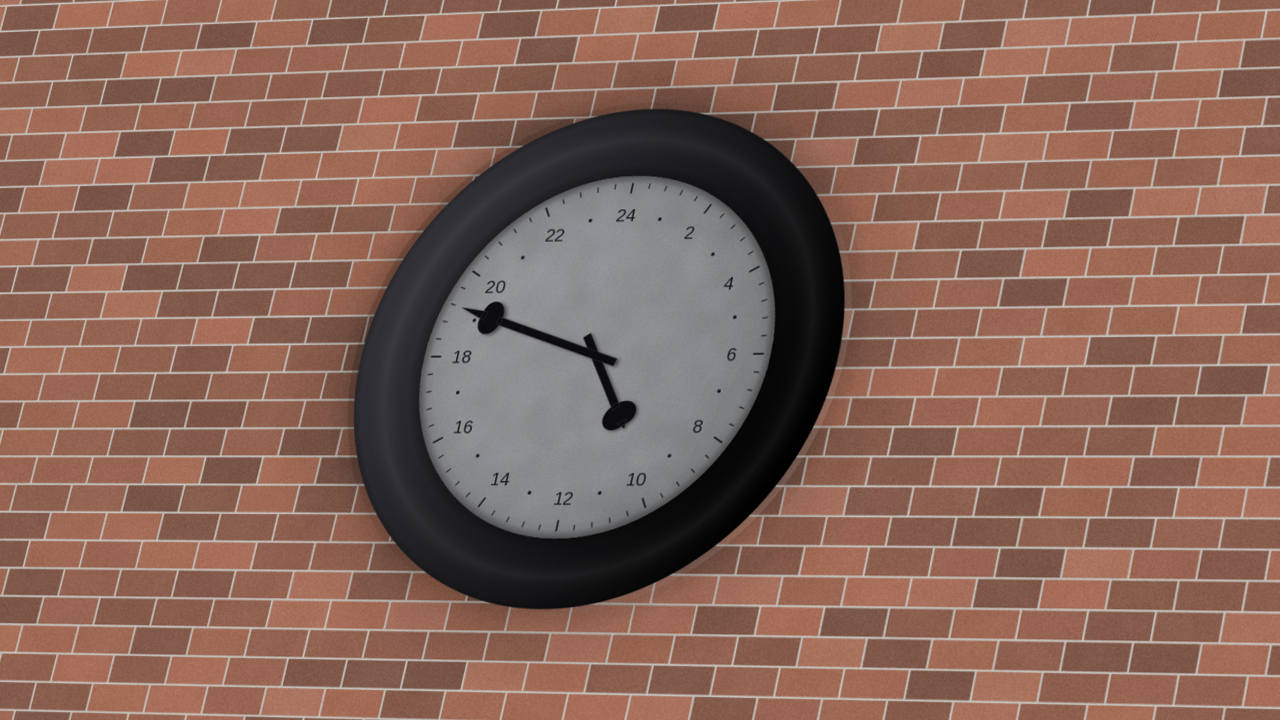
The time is 9:48
